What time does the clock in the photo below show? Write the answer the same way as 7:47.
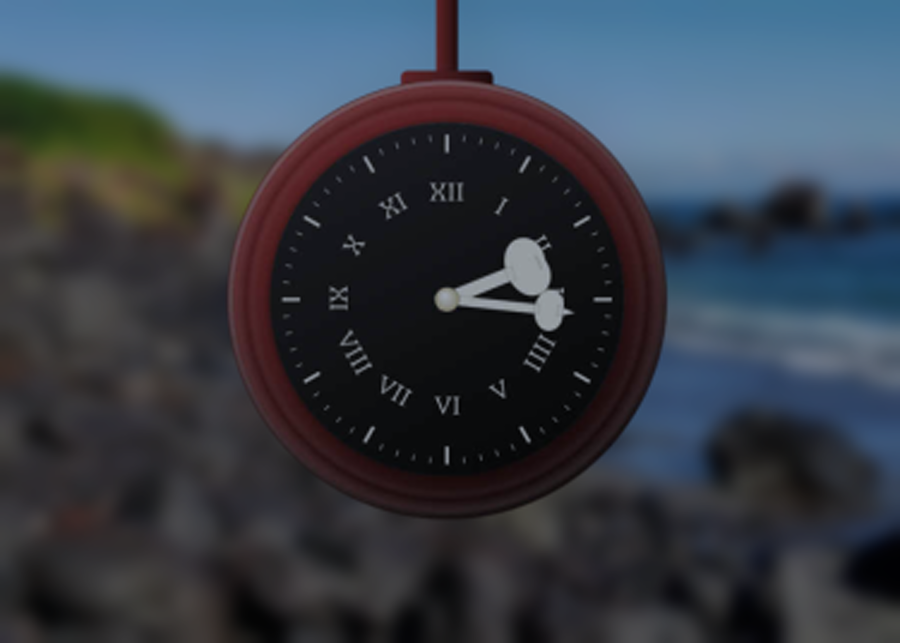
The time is 2:16
